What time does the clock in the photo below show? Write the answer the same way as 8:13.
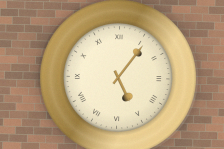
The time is 5:06
